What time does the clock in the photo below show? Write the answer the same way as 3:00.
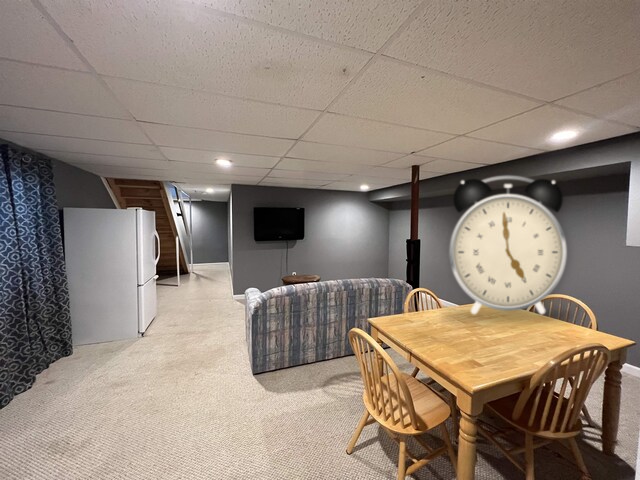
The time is 4:59
